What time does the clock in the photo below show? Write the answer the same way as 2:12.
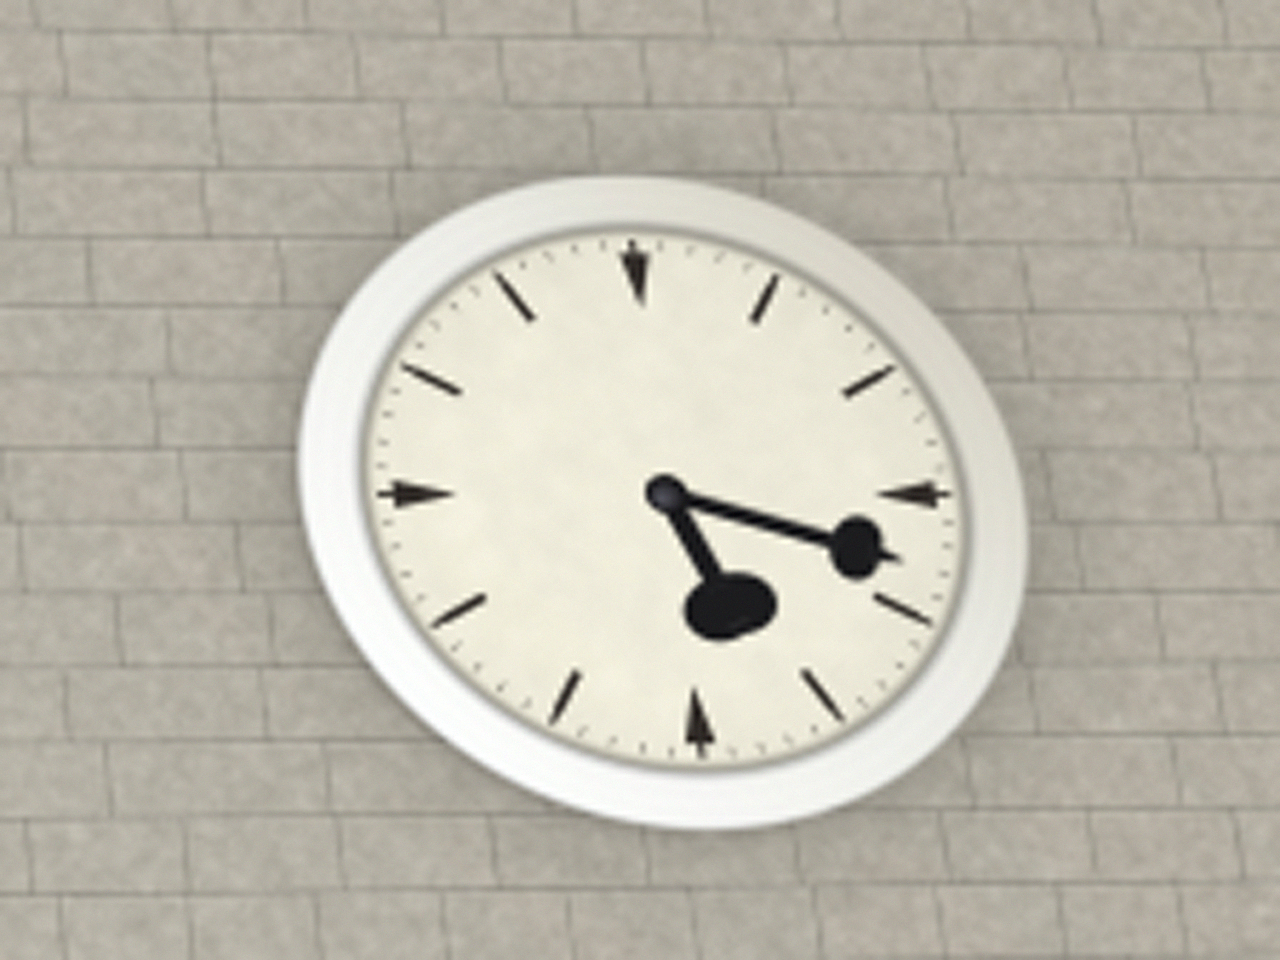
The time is 5:18
